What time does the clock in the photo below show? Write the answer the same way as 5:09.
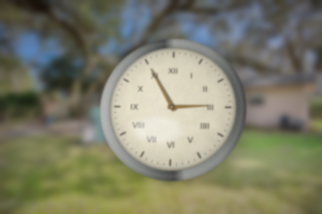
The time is 2:55
